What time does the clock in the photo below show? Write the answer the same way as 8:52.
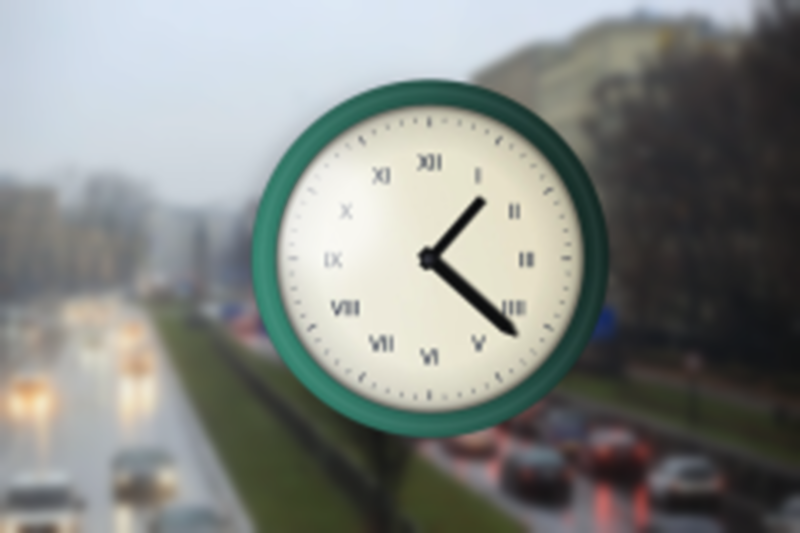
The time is 1:22
